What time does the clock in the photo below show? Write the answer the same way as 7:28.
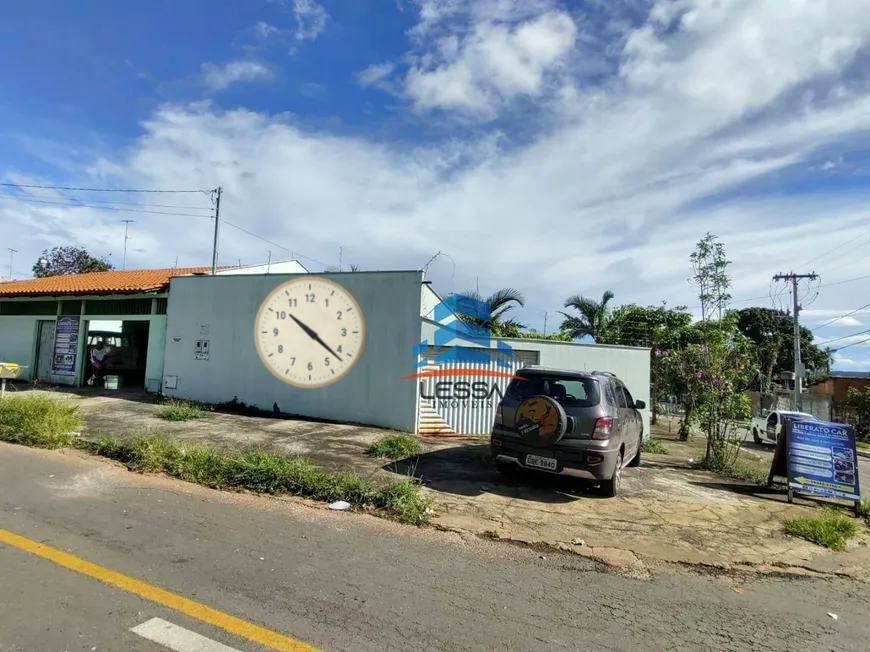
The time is 10:22
